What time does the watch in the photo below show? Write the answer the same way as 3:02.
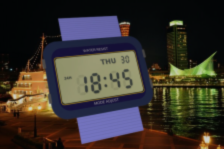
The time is 18:45
